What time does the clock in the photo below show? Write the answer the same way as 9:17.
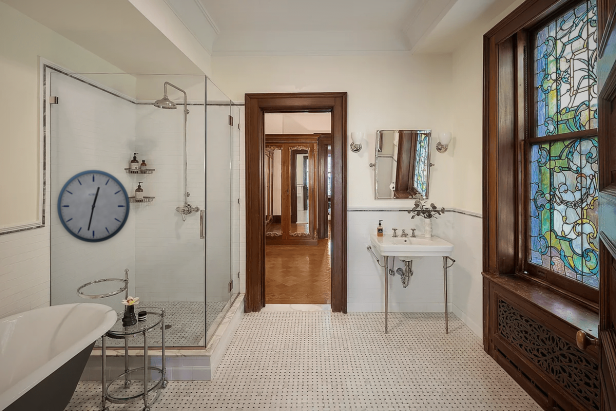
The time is 12:32
